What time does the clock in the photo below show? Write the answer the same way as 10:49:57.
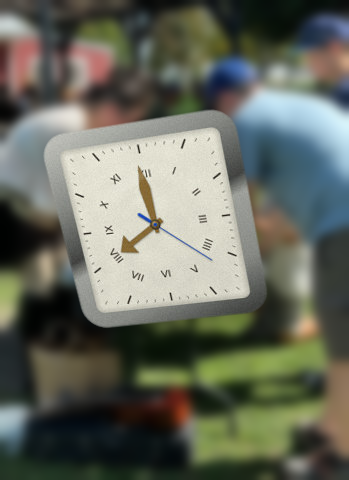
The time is 7:59:22
